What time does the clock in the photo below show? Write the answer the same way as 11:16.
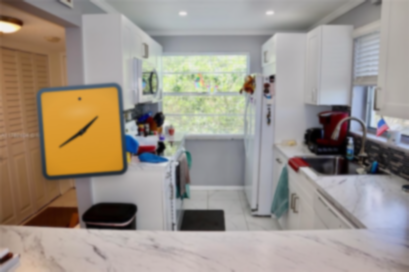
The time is 1:40
